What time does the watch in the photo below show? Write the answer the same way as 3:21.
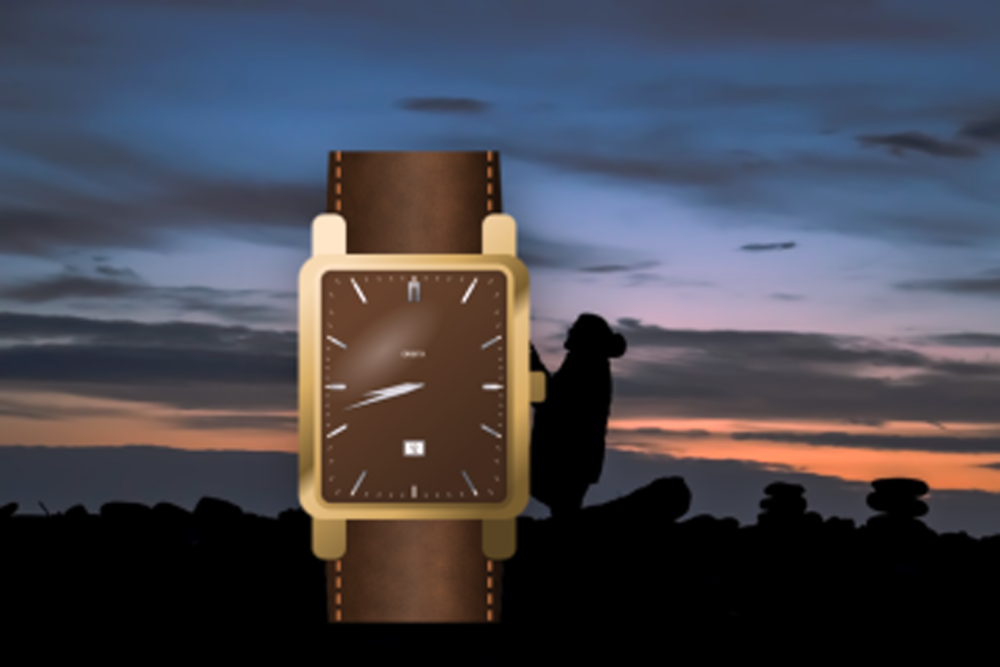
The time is 8:42
